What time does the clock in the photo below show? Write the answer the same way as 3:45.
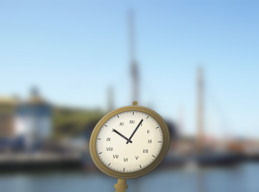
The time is 10:04
